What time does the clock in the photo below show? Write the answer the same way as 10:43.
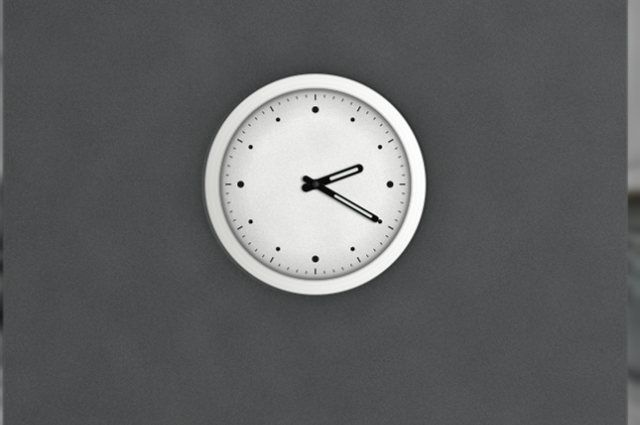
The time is 2:20
